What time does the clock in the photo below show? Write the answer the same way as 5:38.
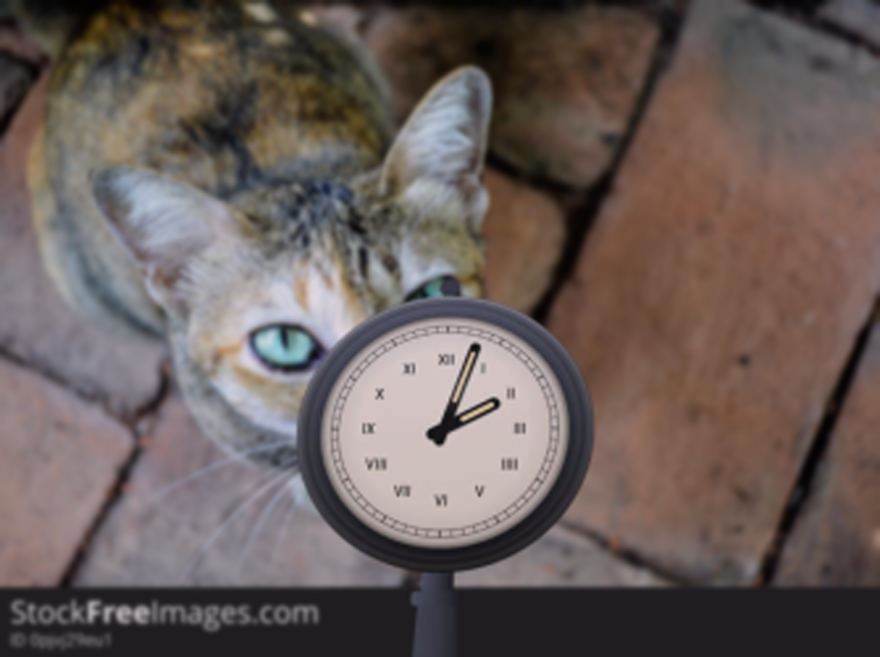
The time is 2:03
